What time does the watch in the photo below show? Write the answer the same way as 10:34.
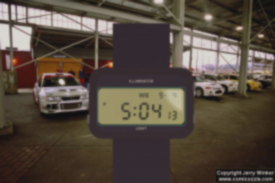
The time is 5:04
